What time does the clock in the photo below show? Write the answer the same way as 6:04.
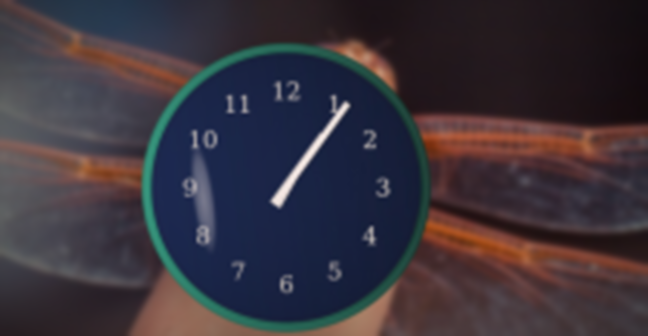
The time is 1:06
